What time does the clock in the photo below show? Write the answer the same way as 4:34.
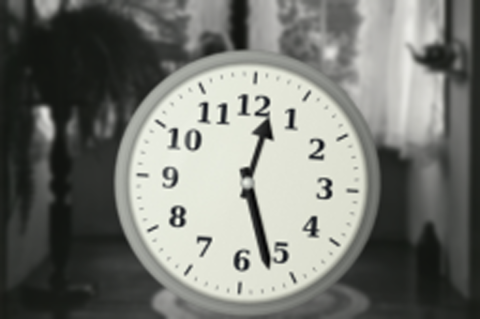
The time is 12:27
